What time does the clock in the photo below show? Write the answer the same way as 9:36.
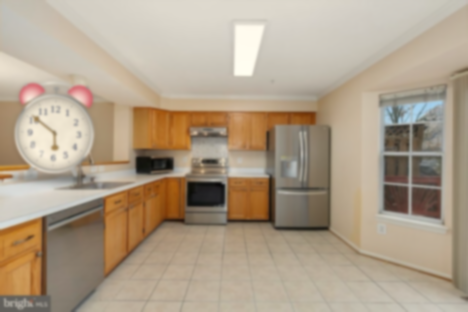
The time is 5:51
